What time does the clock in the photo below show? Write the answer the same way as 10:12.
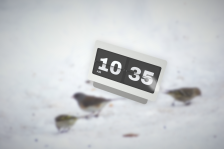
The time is 10:35
